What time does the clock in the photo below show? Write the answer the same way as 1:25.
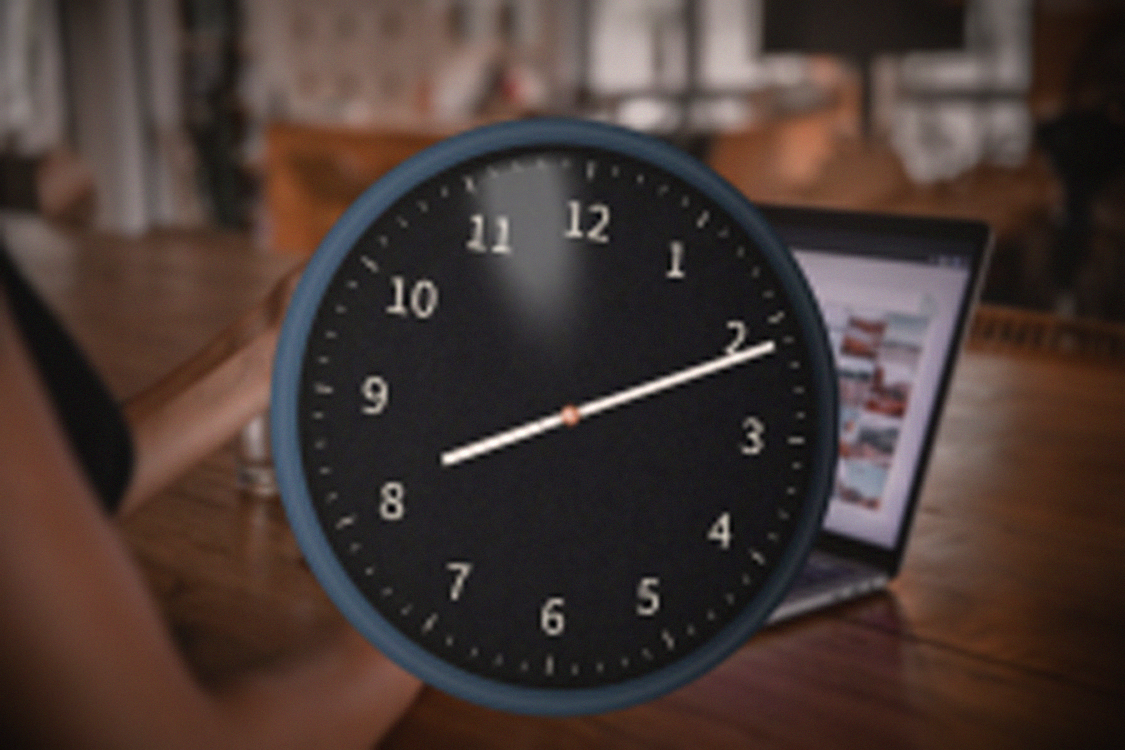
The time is 8:11
